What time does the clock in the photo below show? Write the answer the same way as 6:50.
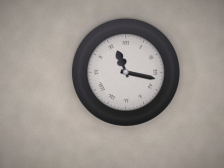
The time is 11:17
